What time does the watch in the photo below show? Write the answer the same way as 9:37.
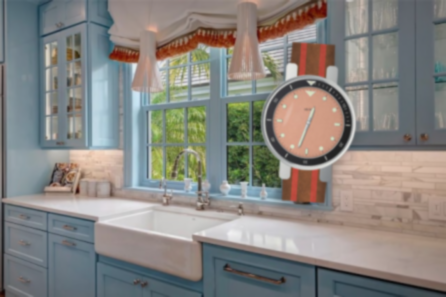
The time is 12:33
